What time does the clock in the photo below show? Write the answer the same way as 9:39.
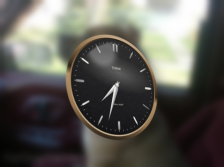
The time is 7:33
